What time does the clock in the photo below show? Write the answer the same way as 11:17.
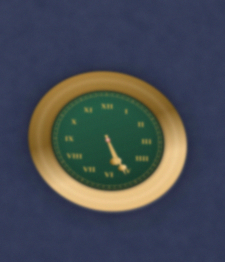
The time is 5:26
